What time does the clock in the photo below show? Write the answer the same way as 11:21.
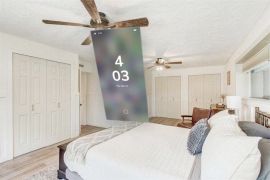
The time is 4:03
